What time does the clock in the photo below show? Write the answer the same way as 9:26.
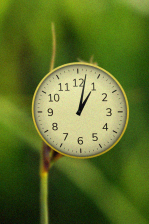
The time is 1:02
